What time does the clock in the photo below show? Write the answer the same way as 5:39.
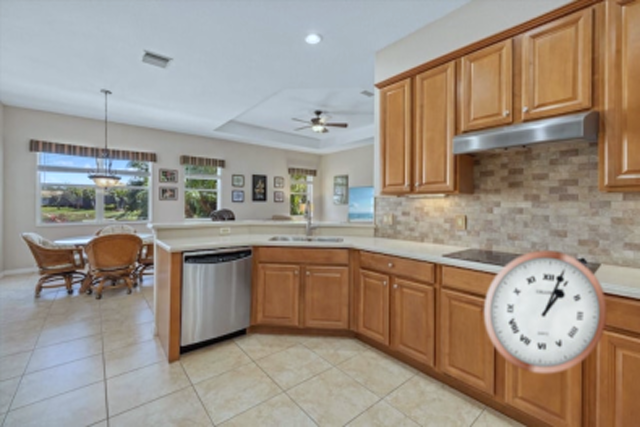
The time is 1:03
